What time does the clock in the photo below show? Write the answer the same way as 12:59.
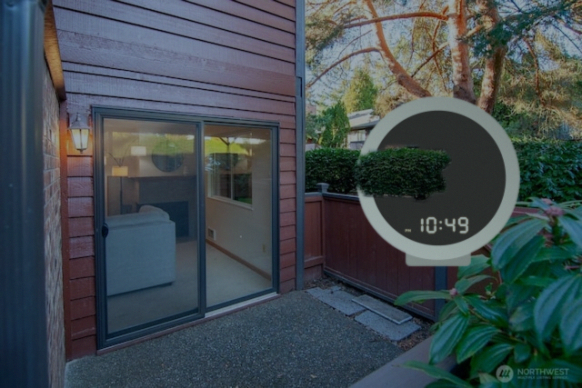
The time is 10:49
